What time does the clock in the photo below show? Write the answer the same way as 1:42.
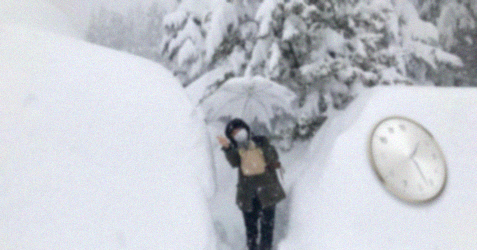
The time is 1:27
